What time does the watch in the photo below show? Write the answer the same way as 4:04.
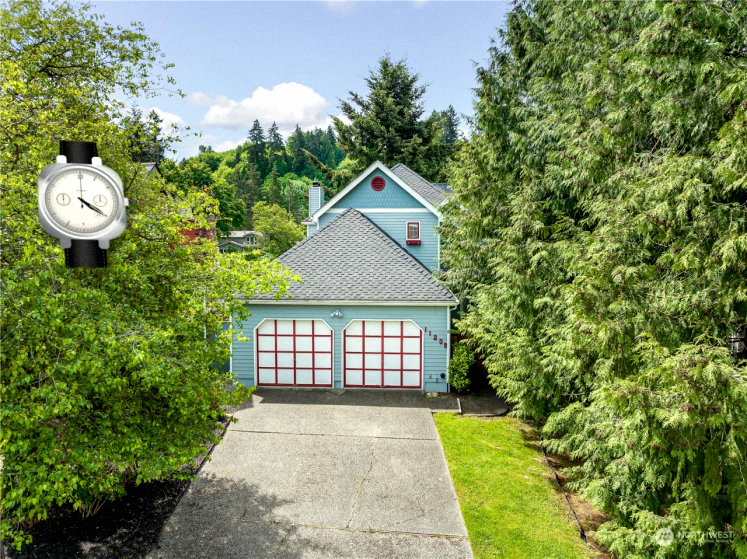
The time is 4:21
